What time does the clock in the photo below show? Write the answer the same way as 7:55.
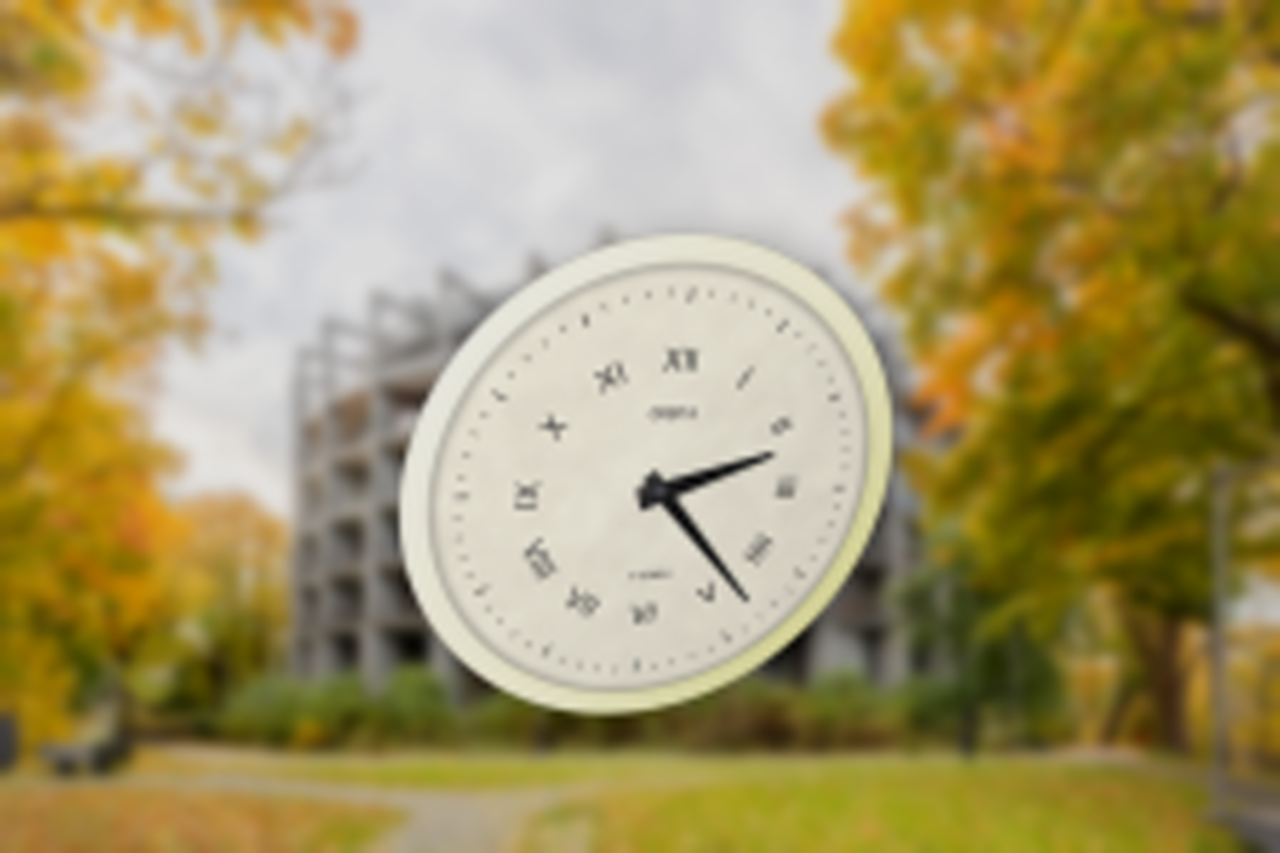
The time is 2:23
